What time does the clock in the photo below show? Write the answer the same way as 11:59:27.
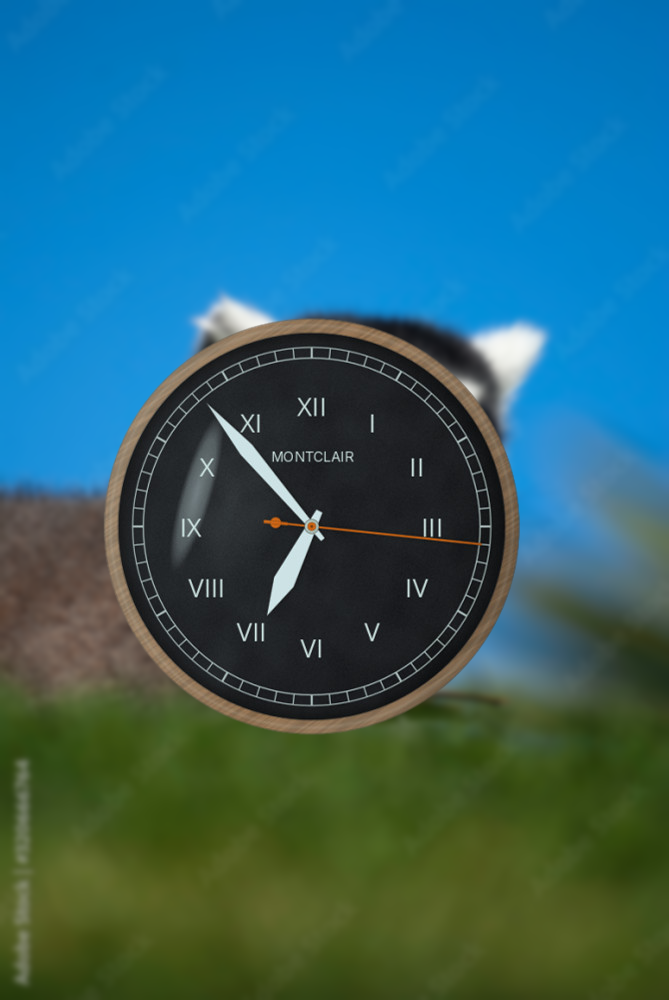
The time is 6:53:16
